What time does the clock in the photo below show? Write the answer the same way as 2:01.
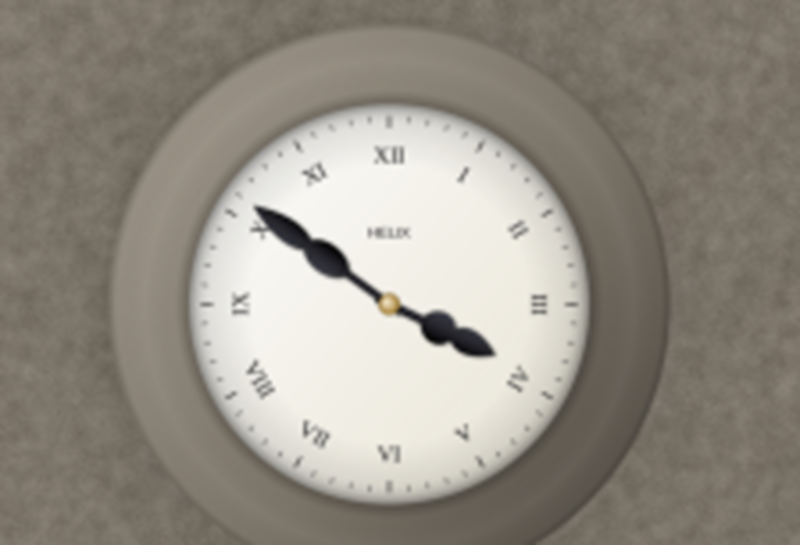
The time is 3:51
